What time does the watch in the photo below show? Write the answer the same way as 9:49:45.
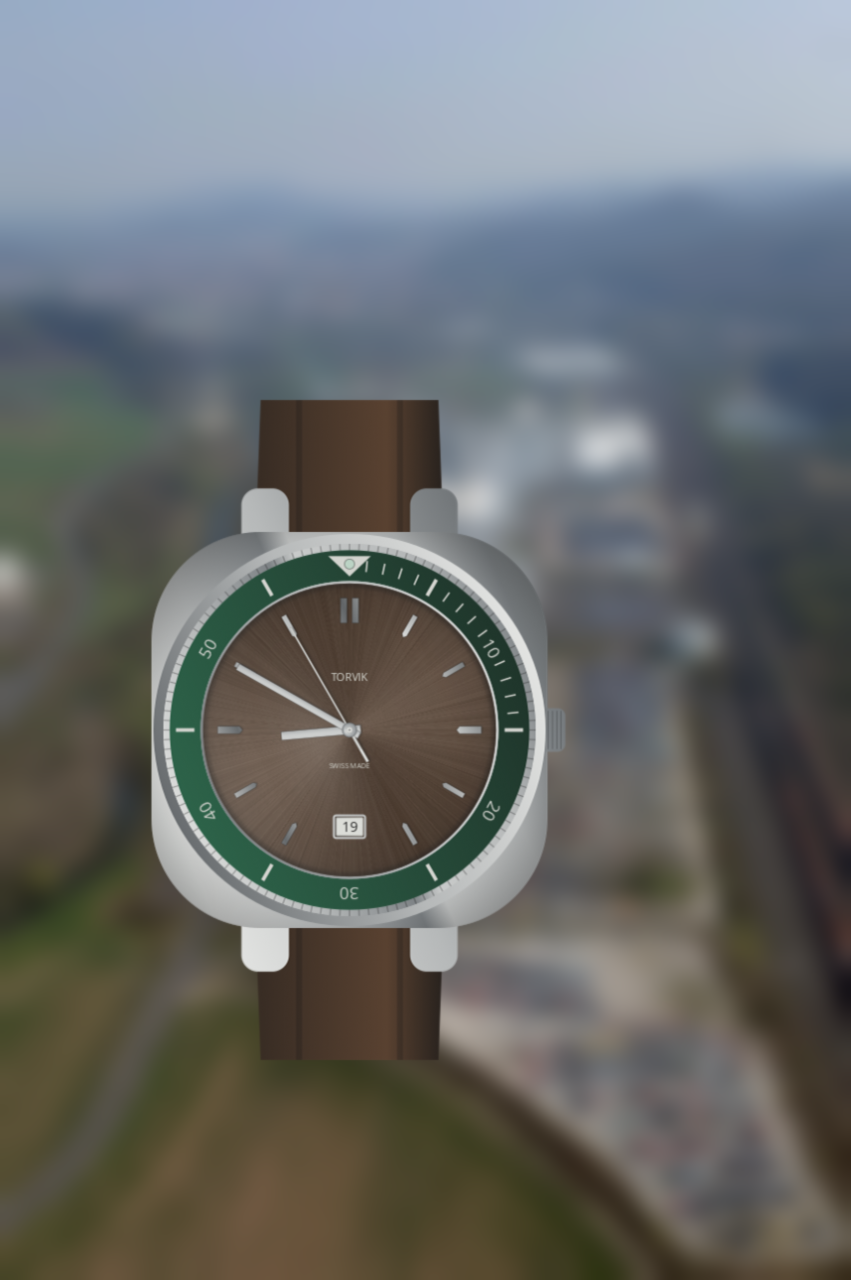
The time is 8:49:55
